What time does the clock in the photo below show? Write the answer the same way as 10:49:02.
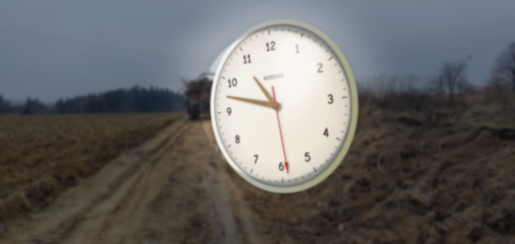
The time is 10:47:29
